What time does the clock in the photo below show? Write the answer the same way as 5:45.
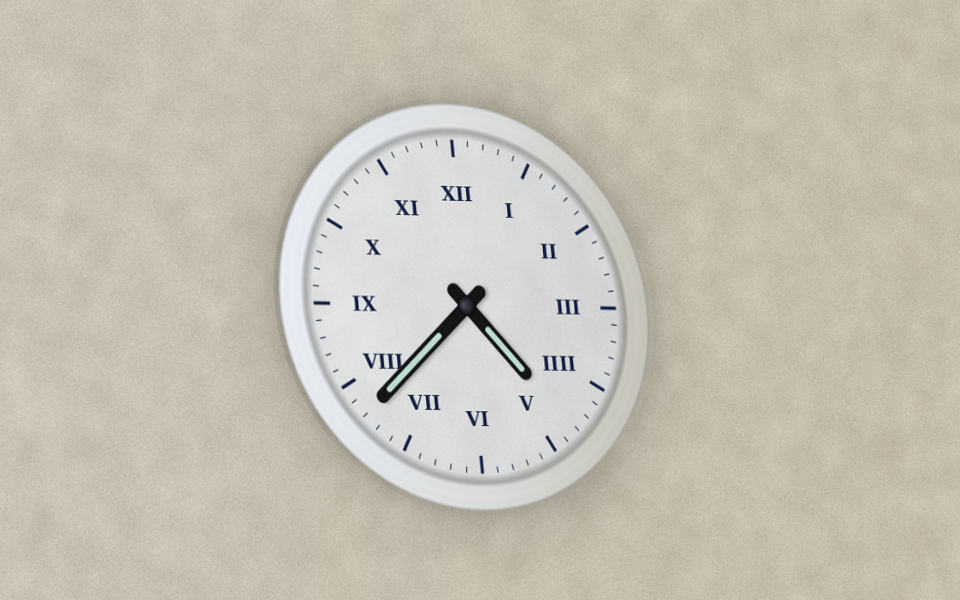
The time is 4:38
